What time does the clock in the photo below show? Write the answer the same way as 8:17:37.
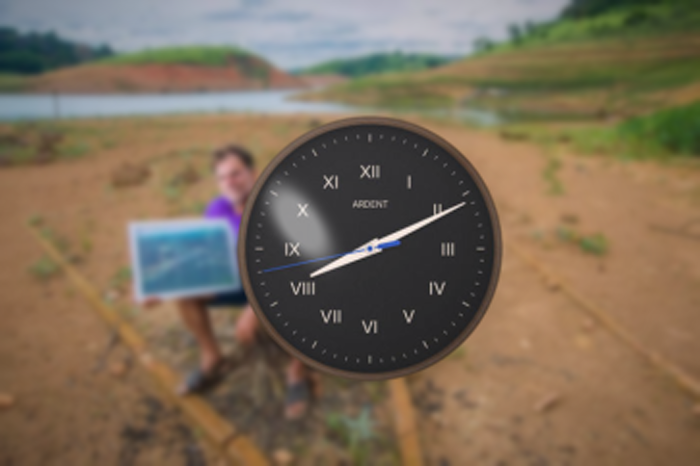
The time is 8:10:43
